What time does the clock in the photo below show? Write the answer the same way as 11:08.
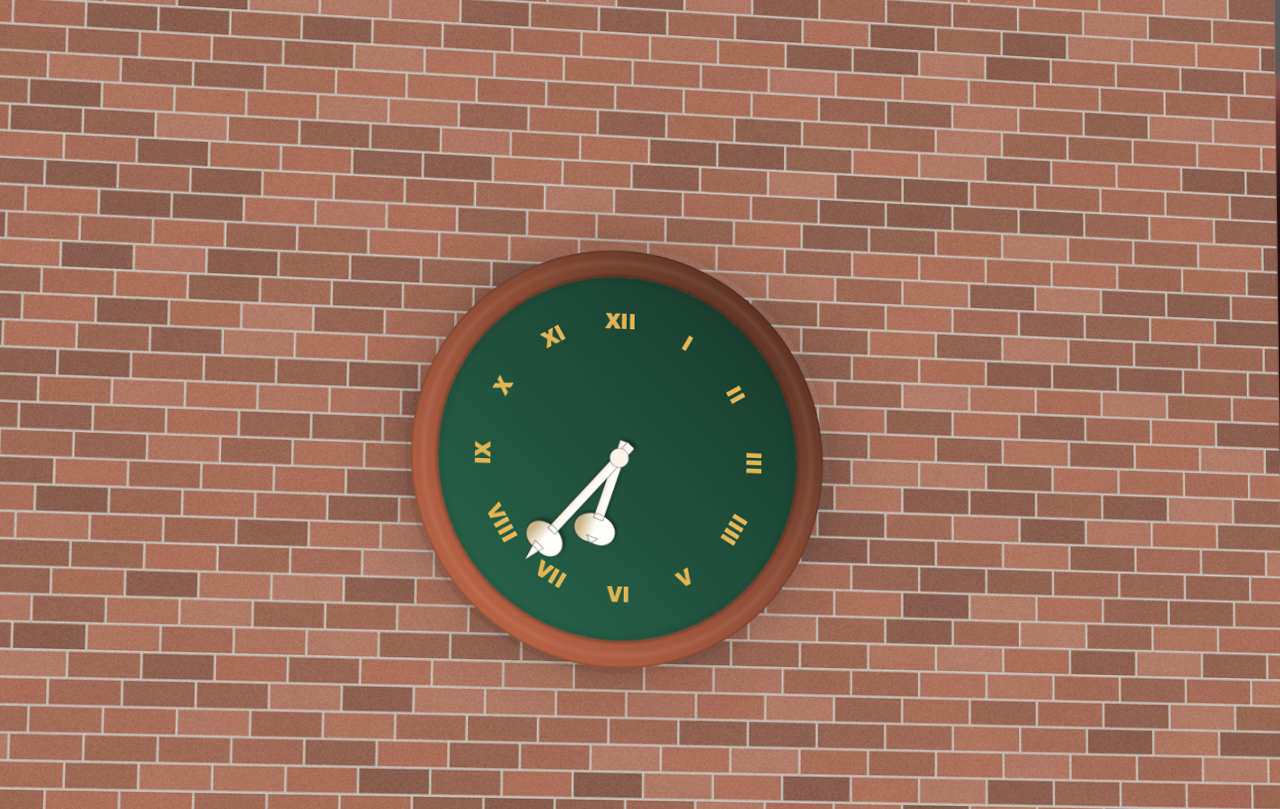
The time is 6:37
